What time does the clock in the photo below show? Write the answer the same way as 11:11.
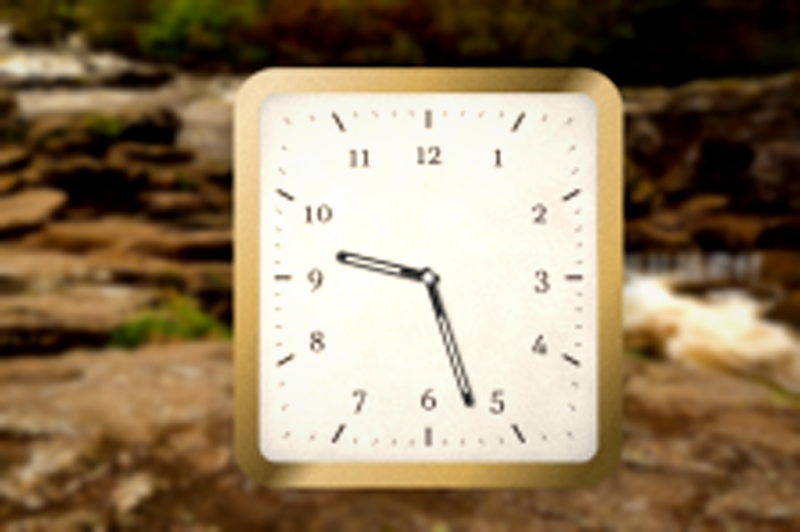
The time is 9:27
